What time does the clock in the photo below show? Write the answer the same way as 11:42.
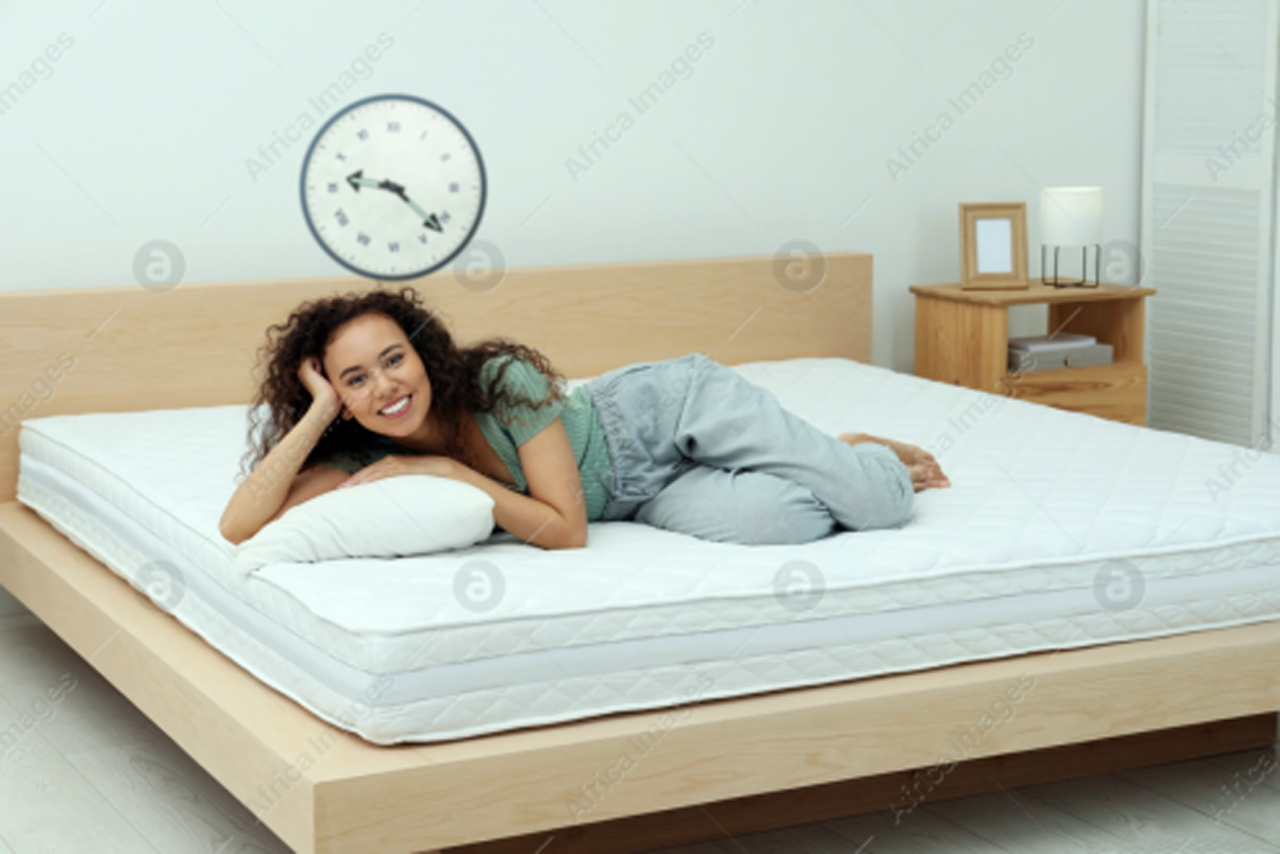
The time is 9:22
